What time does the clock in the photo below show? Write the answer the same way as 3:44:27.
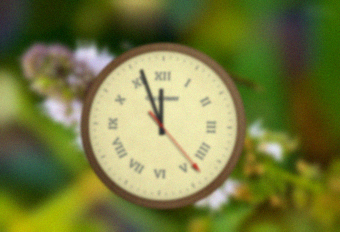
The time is 11:56:23
